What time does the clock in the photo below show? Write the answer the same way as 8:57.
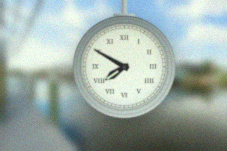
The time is 7:50
